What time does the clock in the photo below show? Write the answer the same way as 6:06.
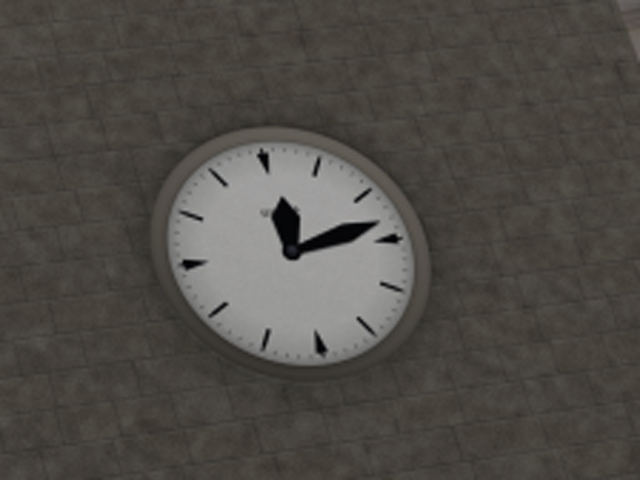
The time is 12:13
